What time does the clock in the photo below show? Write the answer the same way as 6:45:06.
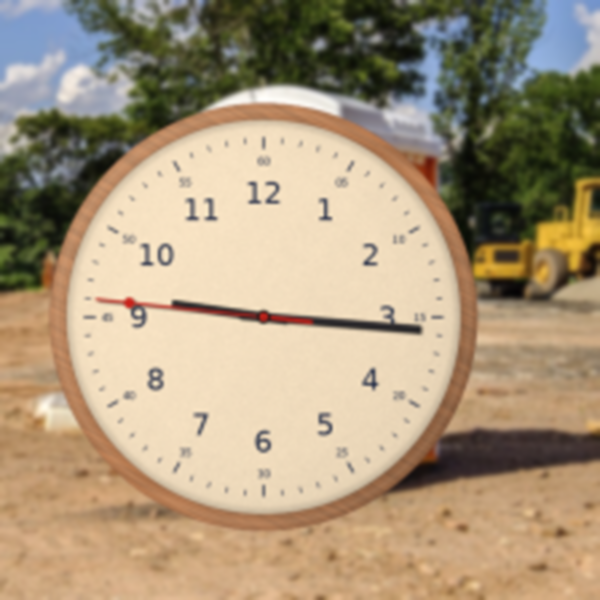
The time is 9:15:46
